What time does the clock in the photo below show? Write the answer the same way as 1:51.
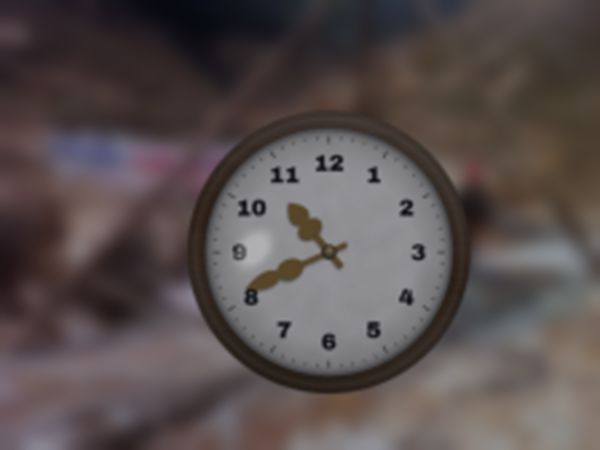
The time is 10:41
